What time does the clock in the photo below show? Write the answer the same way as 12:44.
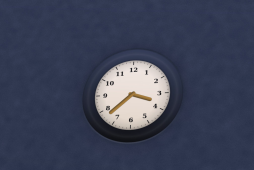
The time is 3:38
